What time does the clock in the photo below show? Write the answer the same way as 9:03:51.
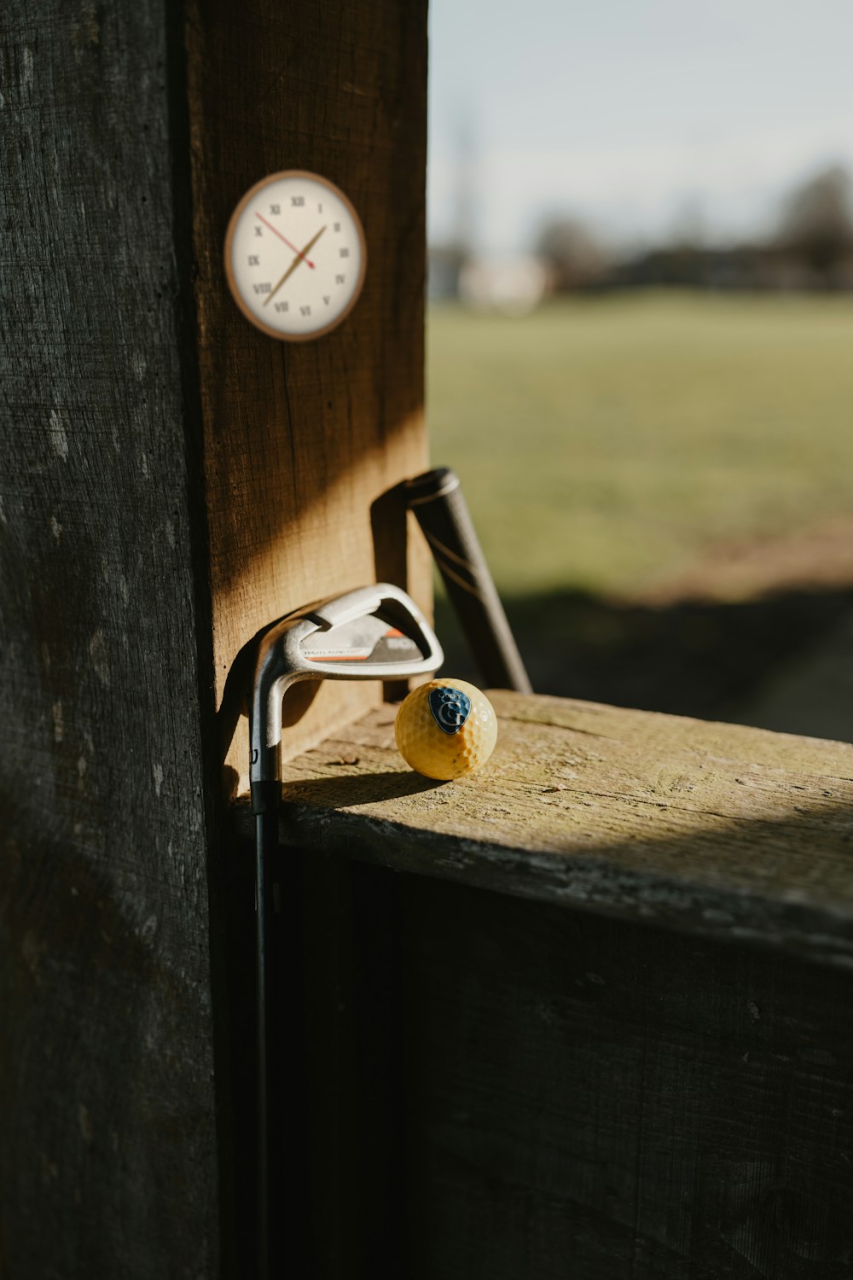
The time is 1:37:52
